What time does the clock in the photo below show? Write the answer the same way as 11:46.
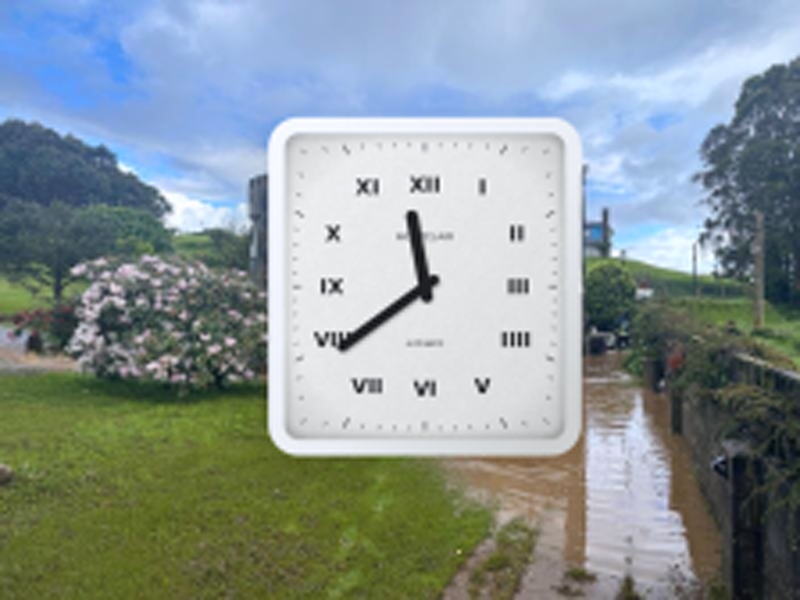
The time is 11:39
